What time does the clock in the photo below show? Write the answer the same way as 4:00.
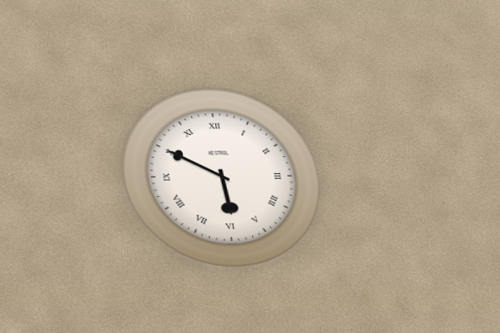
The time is 5:50
